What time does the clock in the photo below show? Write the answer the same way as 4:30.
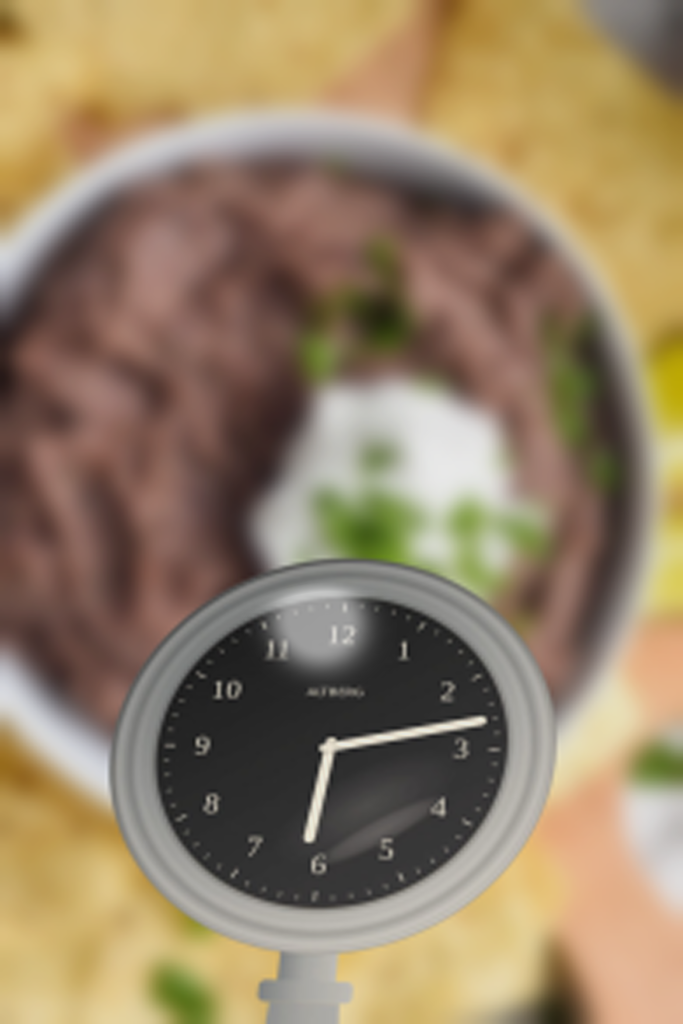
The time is 6:13
